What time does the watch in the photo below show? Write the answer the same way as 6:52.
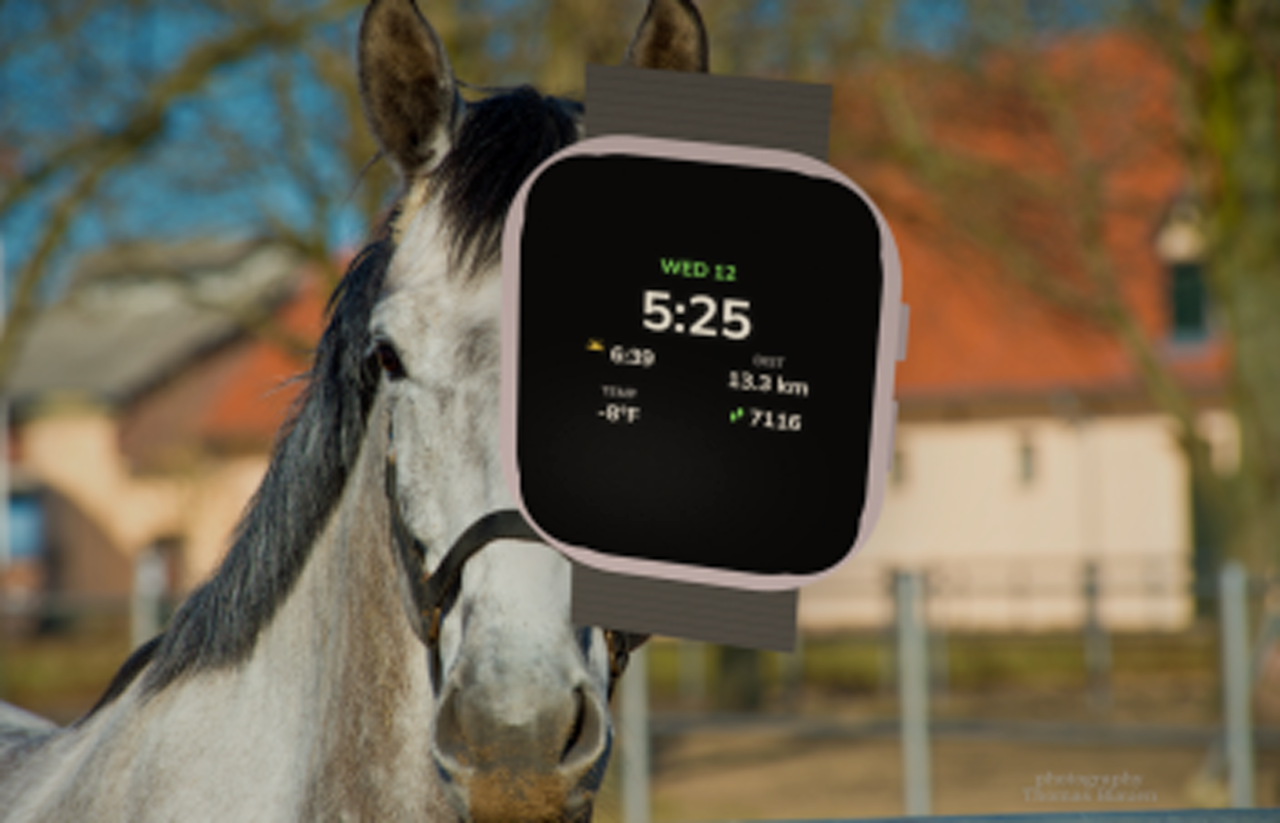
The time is 5:25
